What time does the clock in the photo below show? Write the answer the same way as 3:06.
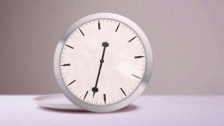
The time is 12:33
